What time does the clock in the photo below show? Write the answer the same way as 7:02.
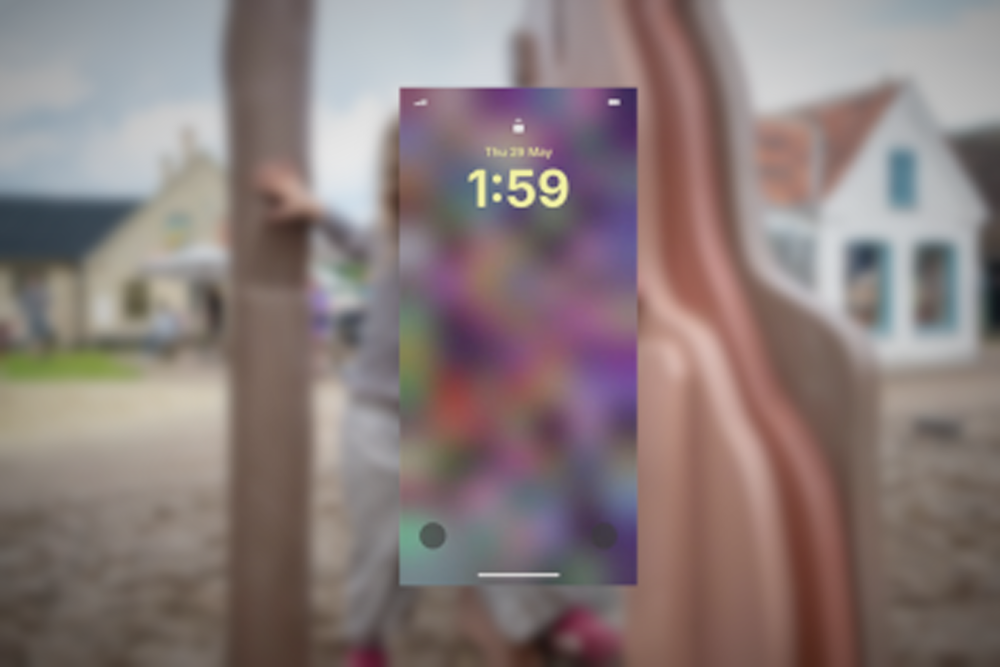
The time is 1:59
